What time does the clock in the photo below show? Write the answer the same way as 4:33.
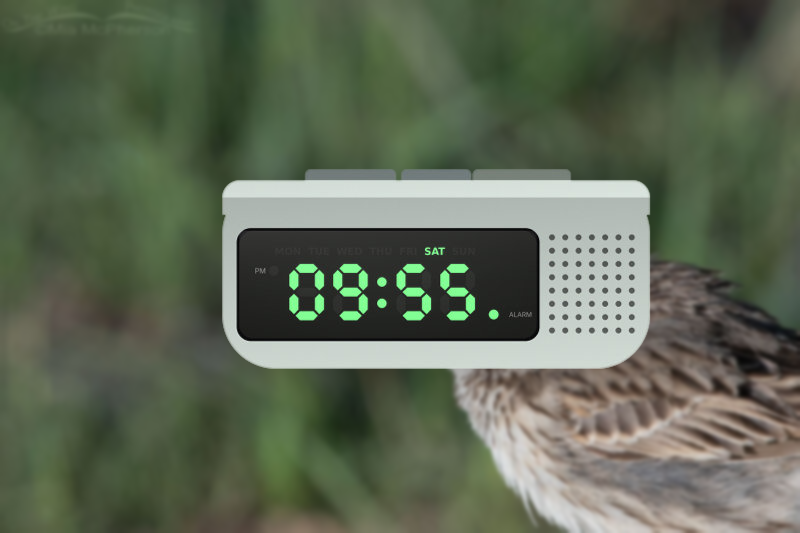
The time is 9:55
